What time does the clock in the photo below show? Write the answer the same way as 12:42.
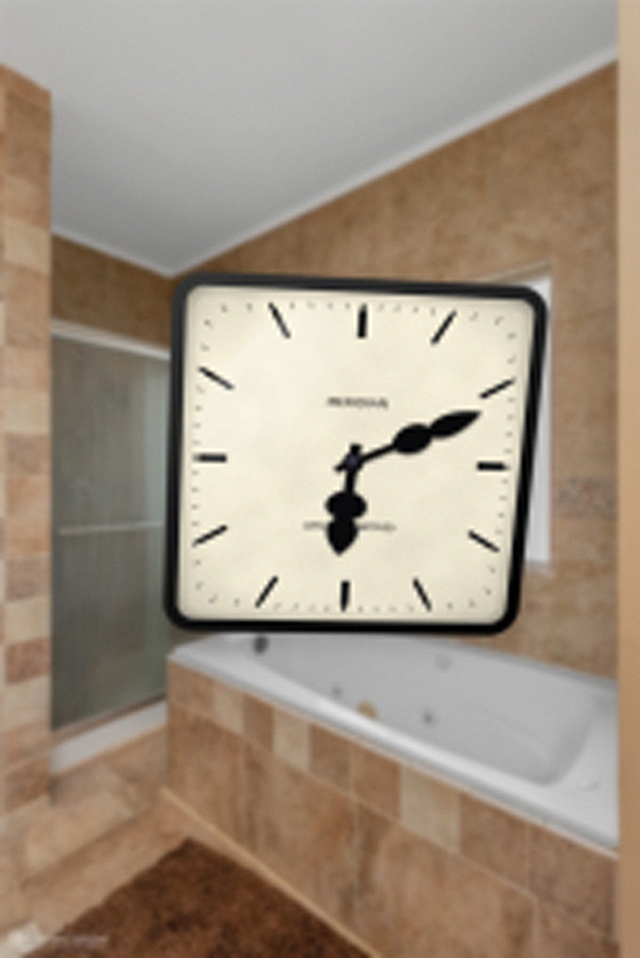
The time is 6:11
